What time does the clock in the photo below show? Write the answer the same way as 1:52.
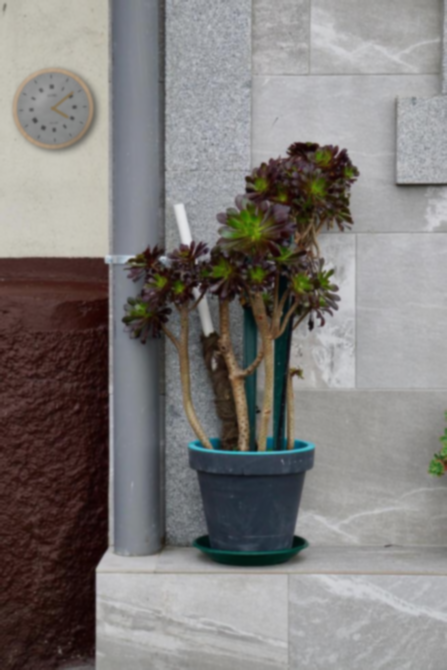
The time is 4:09
